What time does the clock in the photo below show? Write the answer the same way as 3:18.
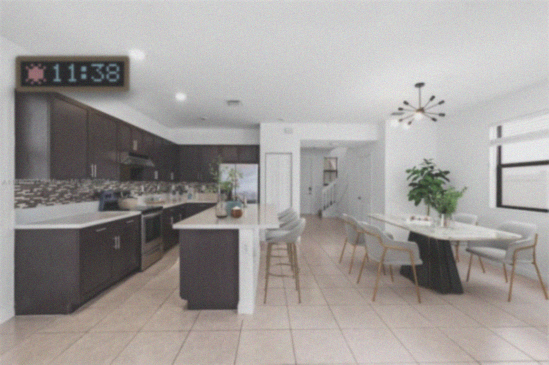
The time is 11:38
